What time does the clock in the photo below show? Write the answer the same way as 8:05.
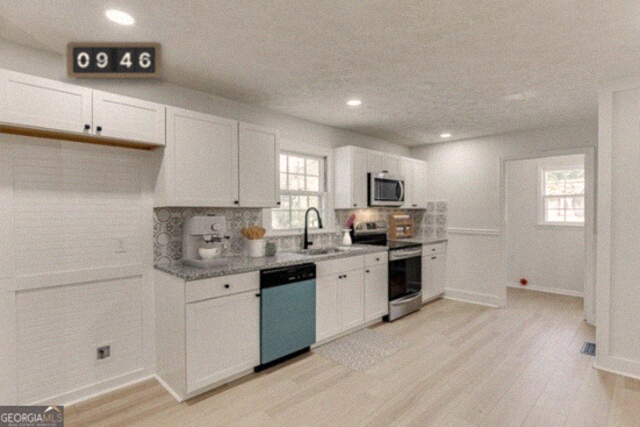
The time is 9:46
